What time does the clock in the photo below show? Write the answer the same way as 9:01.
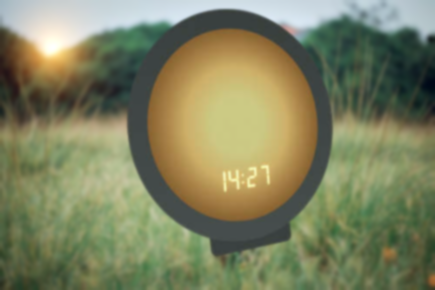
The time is 14:27
